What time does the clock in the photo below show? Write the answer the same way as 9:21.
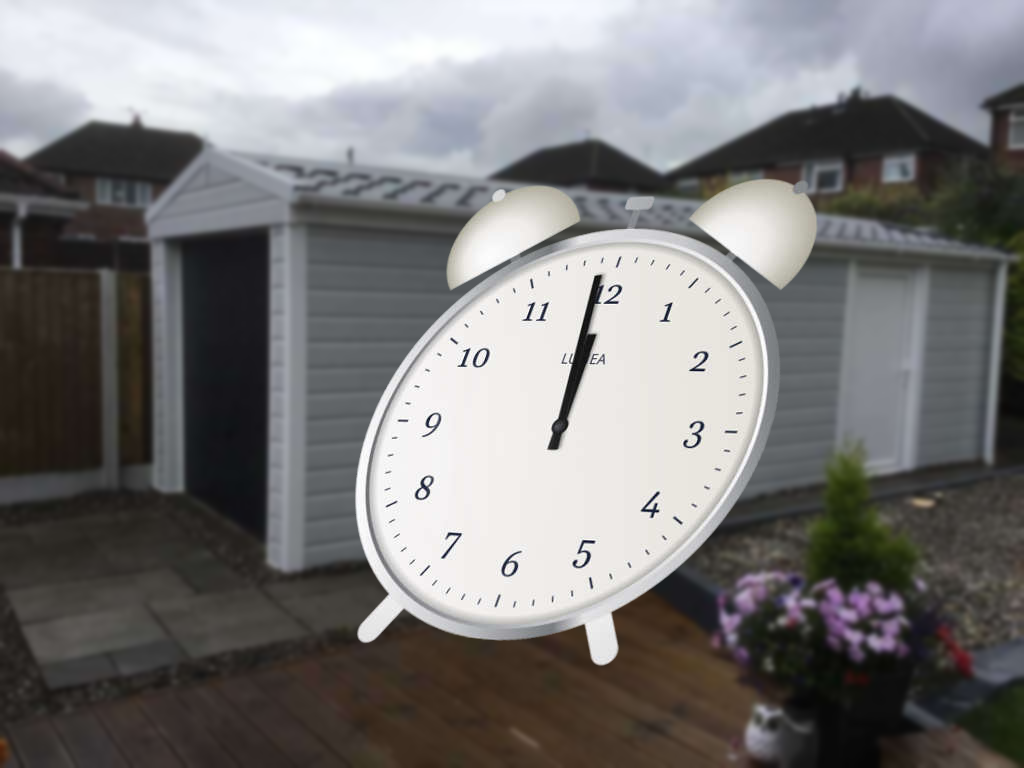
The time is 11:59
